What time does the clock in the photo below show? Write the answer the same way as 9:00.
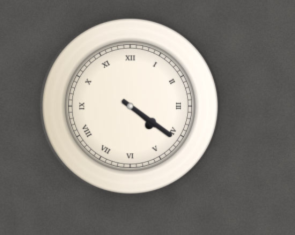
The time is 4:21
